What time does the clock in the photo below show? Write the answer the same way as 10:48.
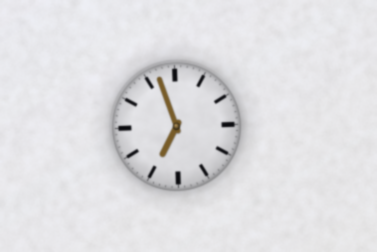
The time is 6:57
